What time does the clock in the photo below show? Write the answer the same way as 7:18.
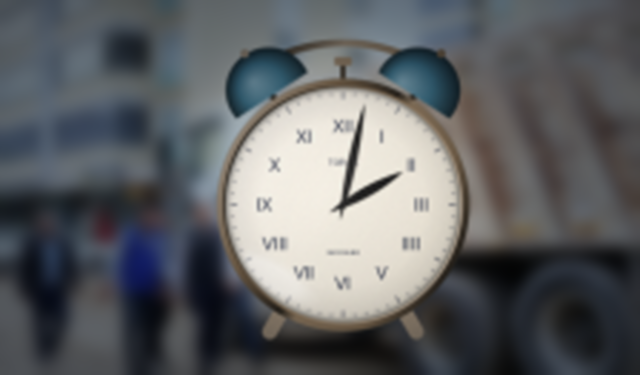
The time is 2:02
